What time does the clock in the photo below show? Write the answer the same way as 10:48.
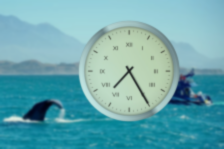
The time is 7:25
